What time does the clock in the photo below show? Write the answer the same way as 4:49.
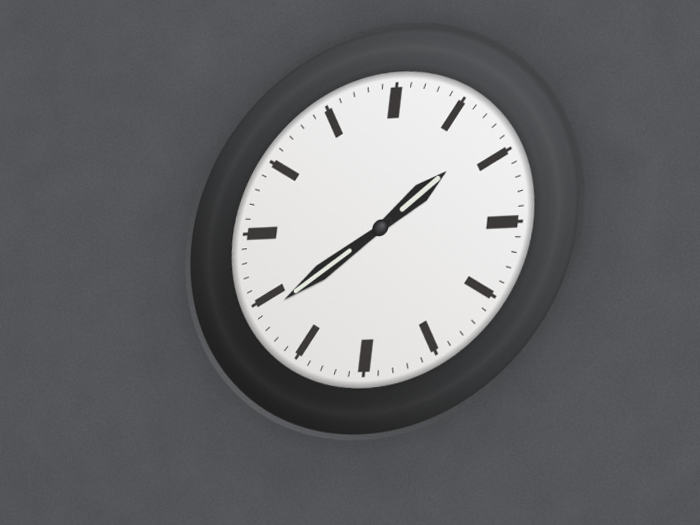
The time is 1:39
